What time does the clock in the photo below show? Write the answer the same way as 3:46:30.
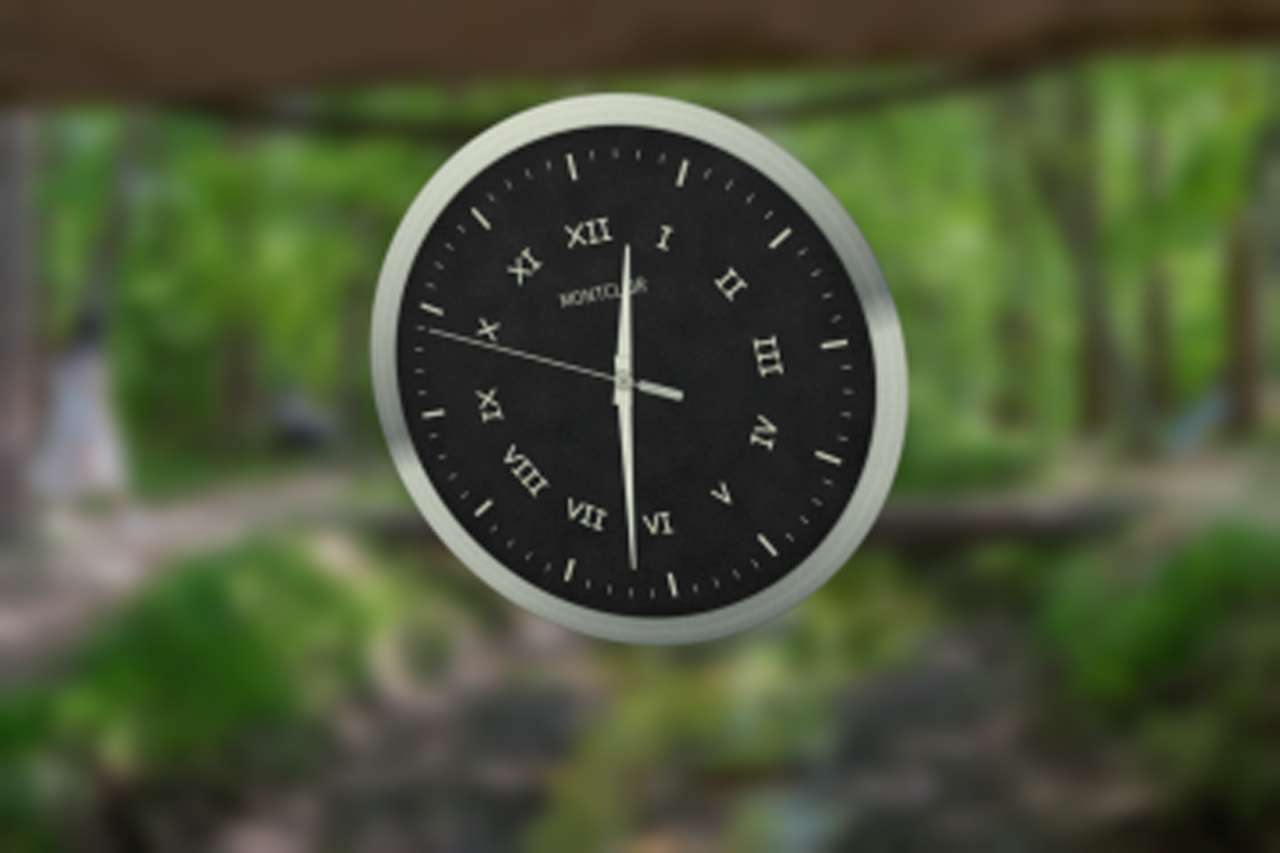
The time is 12:31:49
